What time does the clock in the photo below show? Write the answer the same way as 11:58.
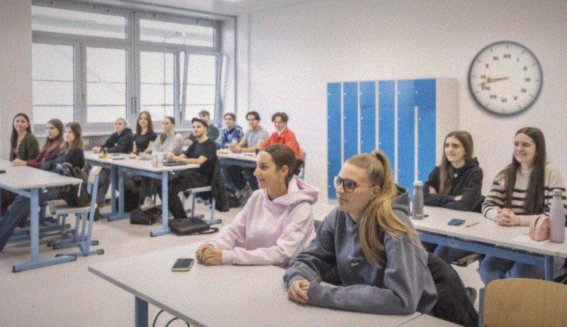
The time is 8:42
